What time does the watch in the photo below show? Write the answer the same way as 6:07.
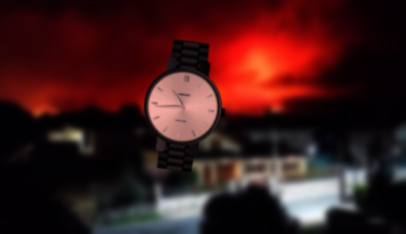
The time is 10:44
